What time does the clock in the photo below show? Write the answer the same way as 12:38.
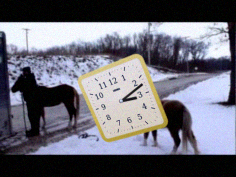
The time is 3:12
